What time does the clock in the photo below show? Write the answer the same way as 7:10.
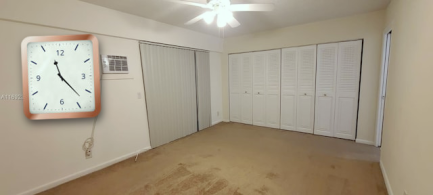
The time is 11:23
